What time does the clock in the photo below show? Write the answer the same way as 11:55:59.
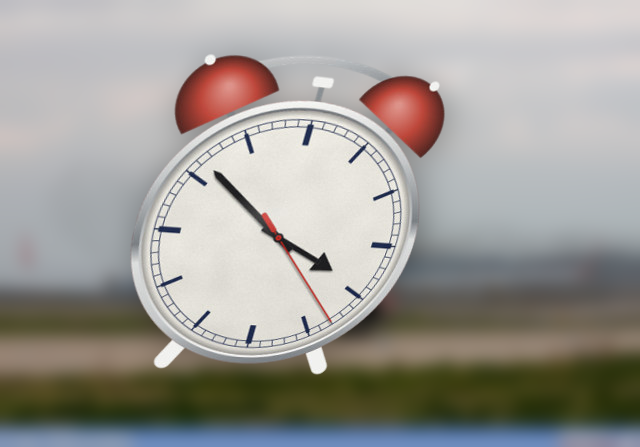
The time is 3:51:23
